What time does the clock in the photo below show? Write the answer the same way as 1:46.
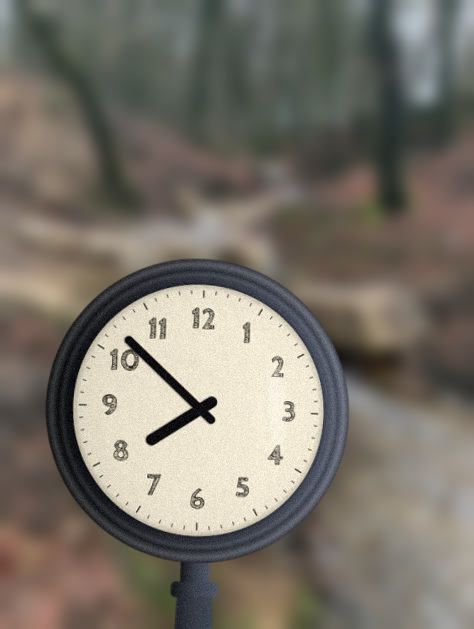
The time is 7:52
